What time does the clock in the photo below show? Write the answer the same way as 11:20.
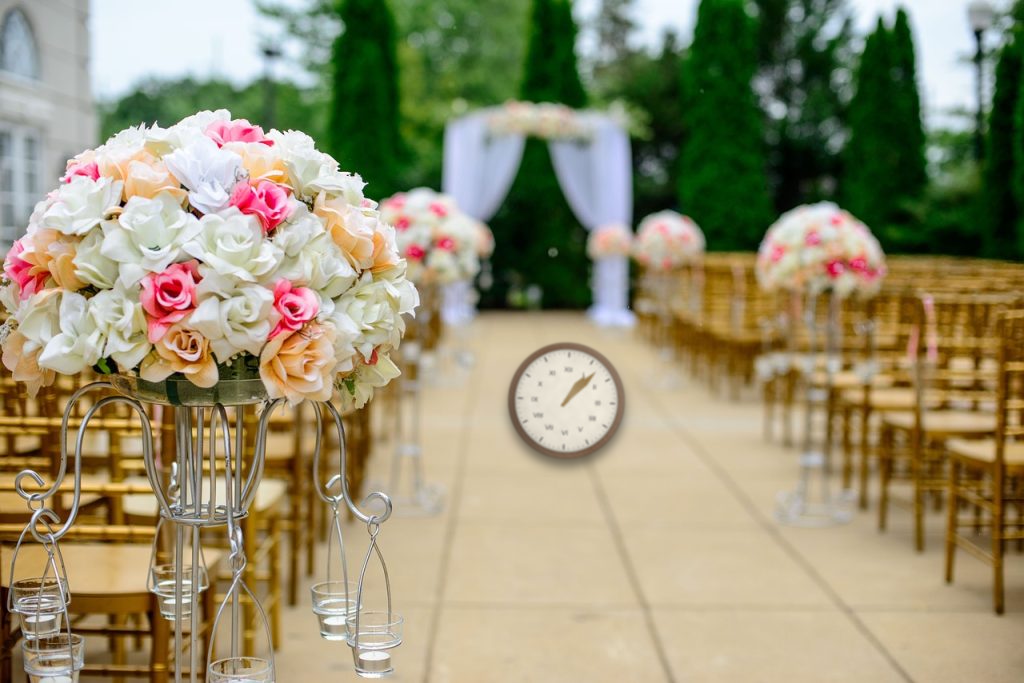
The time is 1:07
